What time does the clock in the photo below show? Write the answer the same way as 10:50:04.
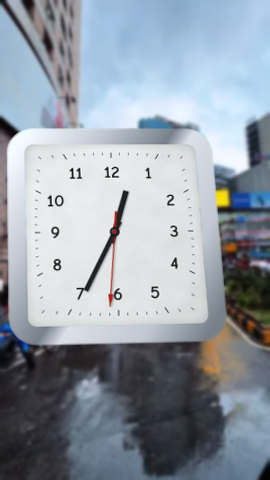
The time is 12:34:31
